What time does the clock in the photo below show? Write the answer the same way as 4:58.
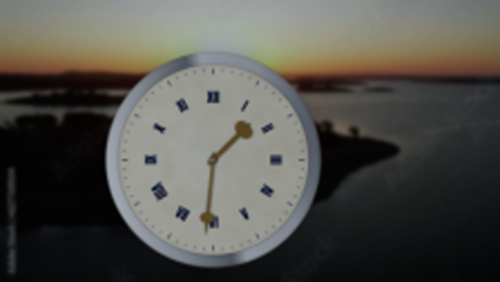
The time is 1:31
